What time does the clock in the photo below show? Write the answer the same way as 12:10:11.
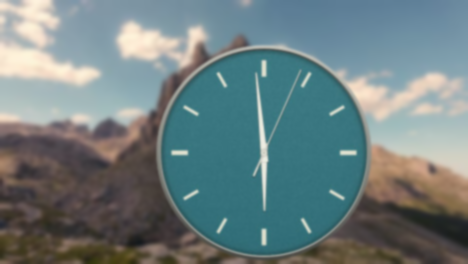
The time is 5:59:04
